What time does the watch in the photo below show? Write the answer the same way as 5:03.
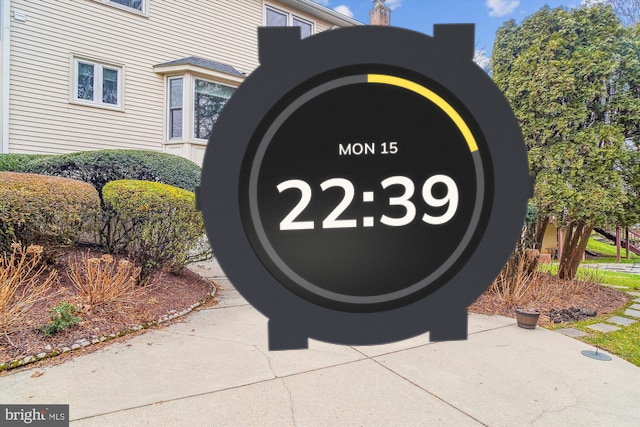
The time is 22:39
